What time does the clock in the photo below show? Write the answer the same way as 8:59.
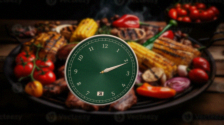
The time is 2:11
